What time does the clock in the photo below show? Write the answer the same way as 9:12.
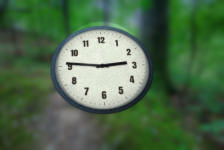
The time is 2:46
